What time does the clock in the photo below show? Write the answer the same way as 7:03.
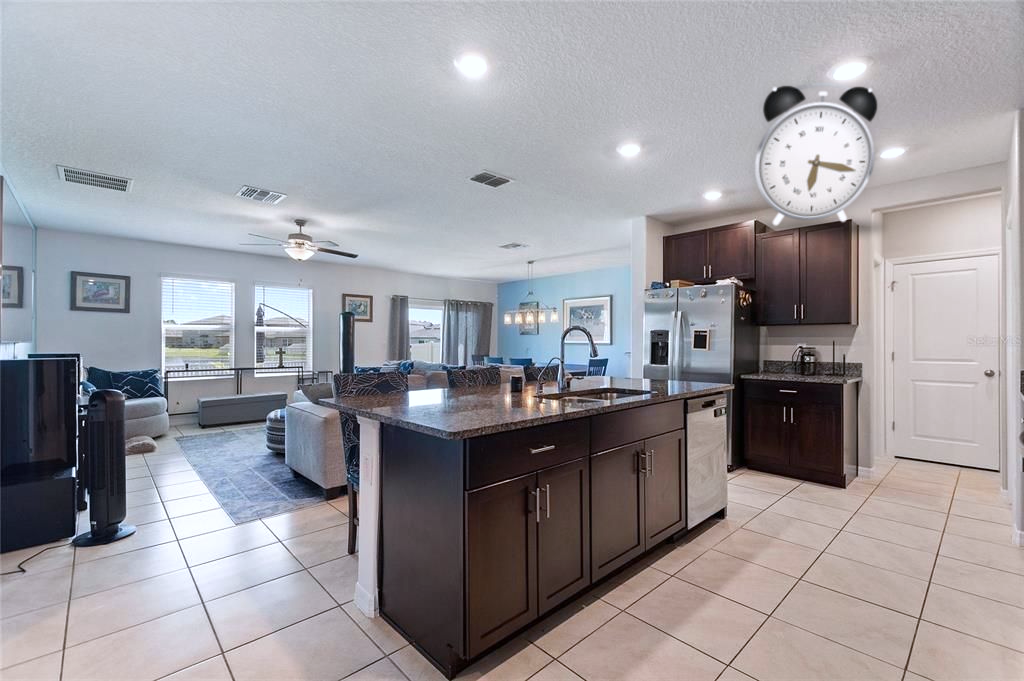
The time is 6:17
